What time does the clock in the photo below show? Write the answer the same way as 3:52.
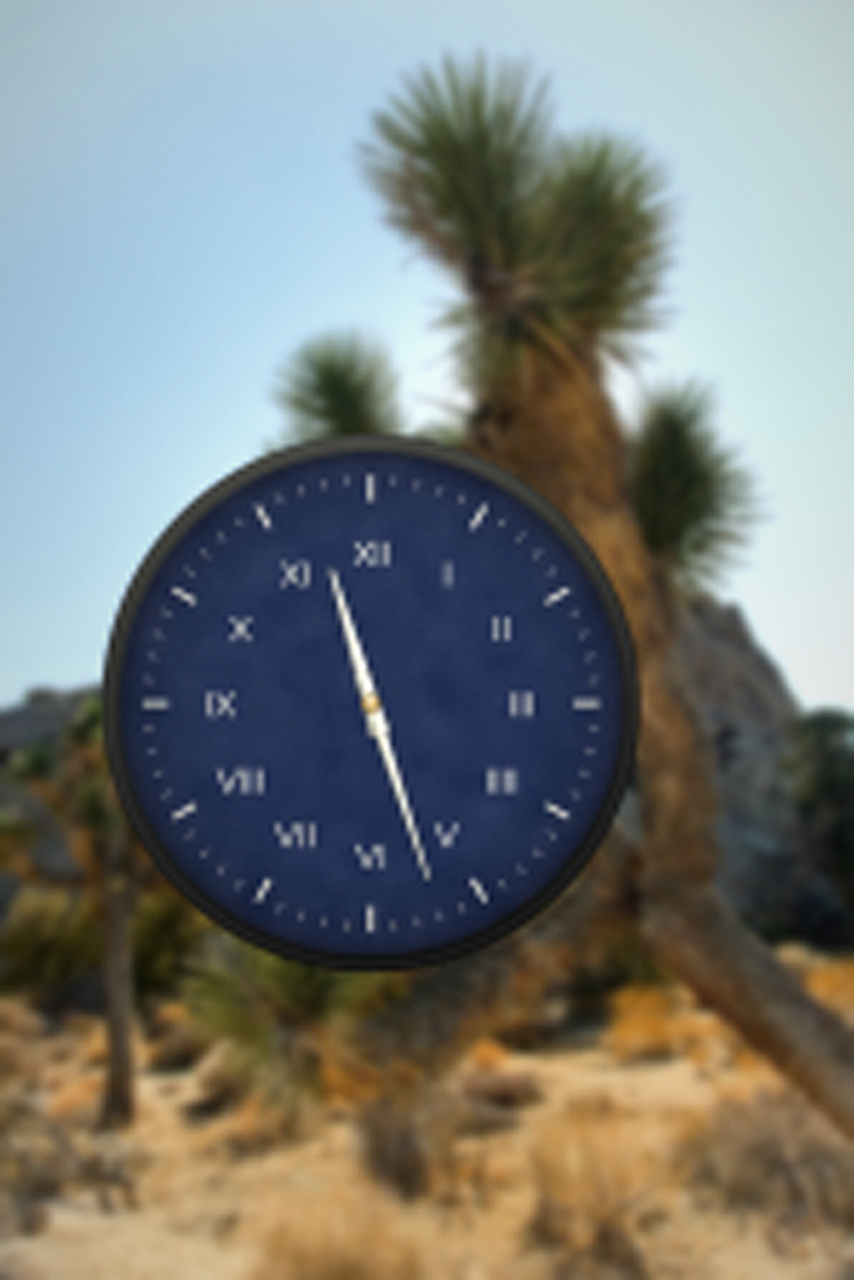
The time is 11:27
